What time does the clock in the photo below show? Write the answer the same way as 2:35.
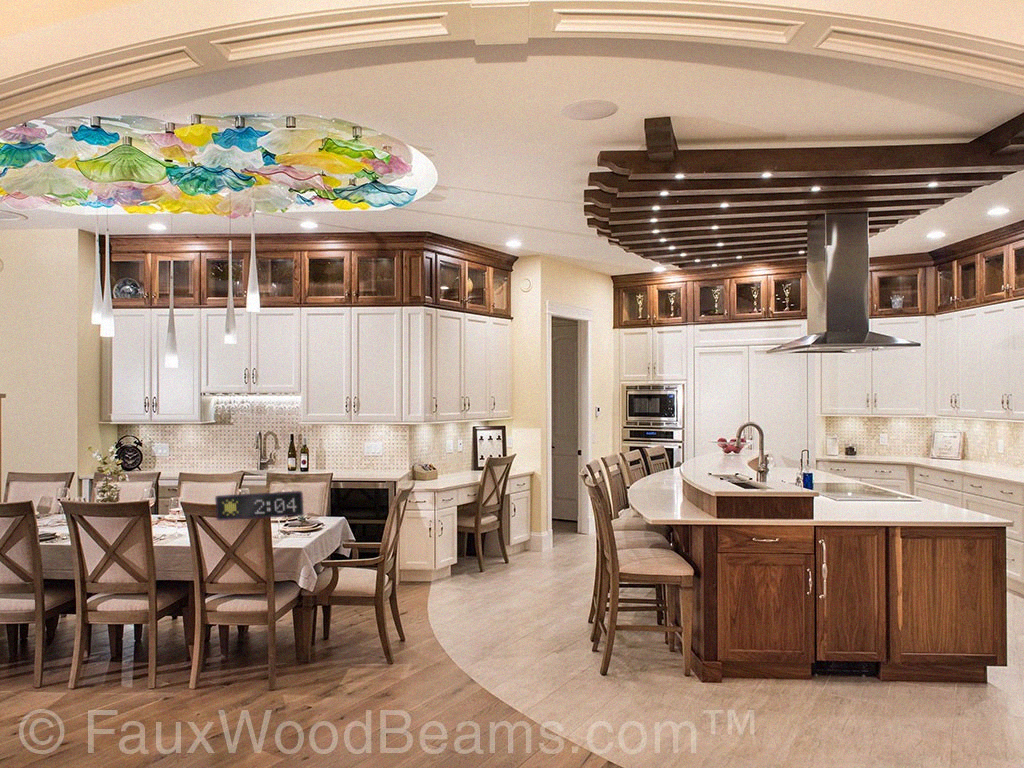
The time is 2:04
